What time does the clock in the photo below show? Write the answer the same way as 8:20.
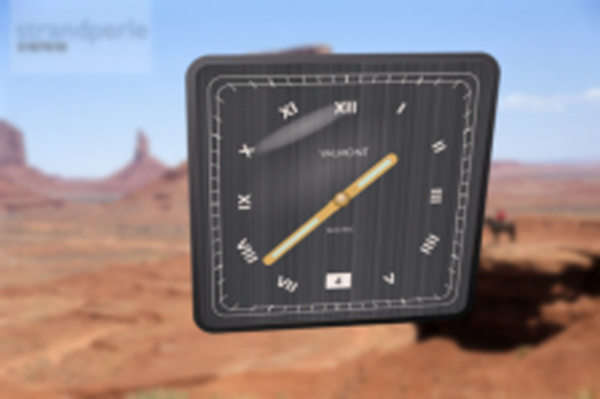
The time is 1:38
